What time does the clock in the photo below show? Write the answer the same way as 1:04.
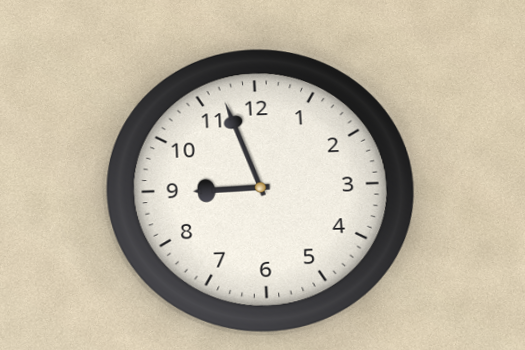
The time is 8:57
